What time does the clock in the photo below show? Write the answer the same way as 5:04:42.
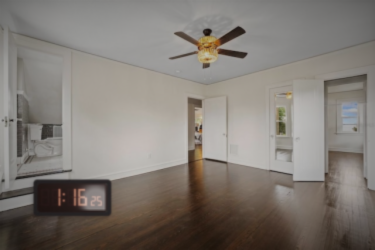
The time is 1:16:25
